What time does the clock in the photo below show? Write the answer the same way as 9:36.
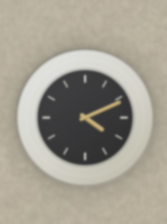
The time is 4:11
